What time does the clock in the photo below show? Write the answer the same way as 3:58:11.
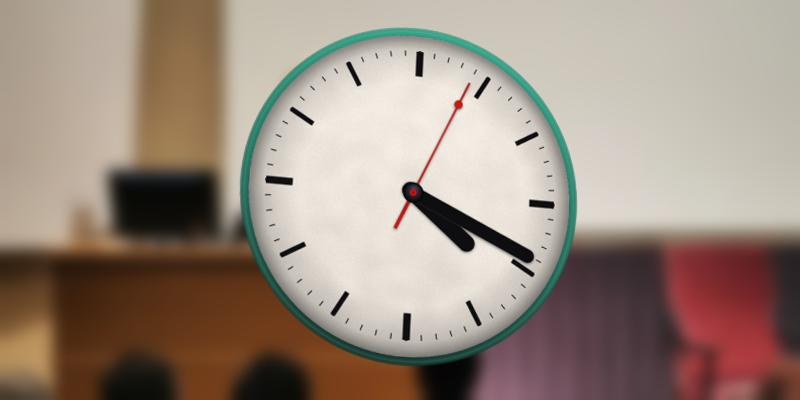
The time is 4:19:04
